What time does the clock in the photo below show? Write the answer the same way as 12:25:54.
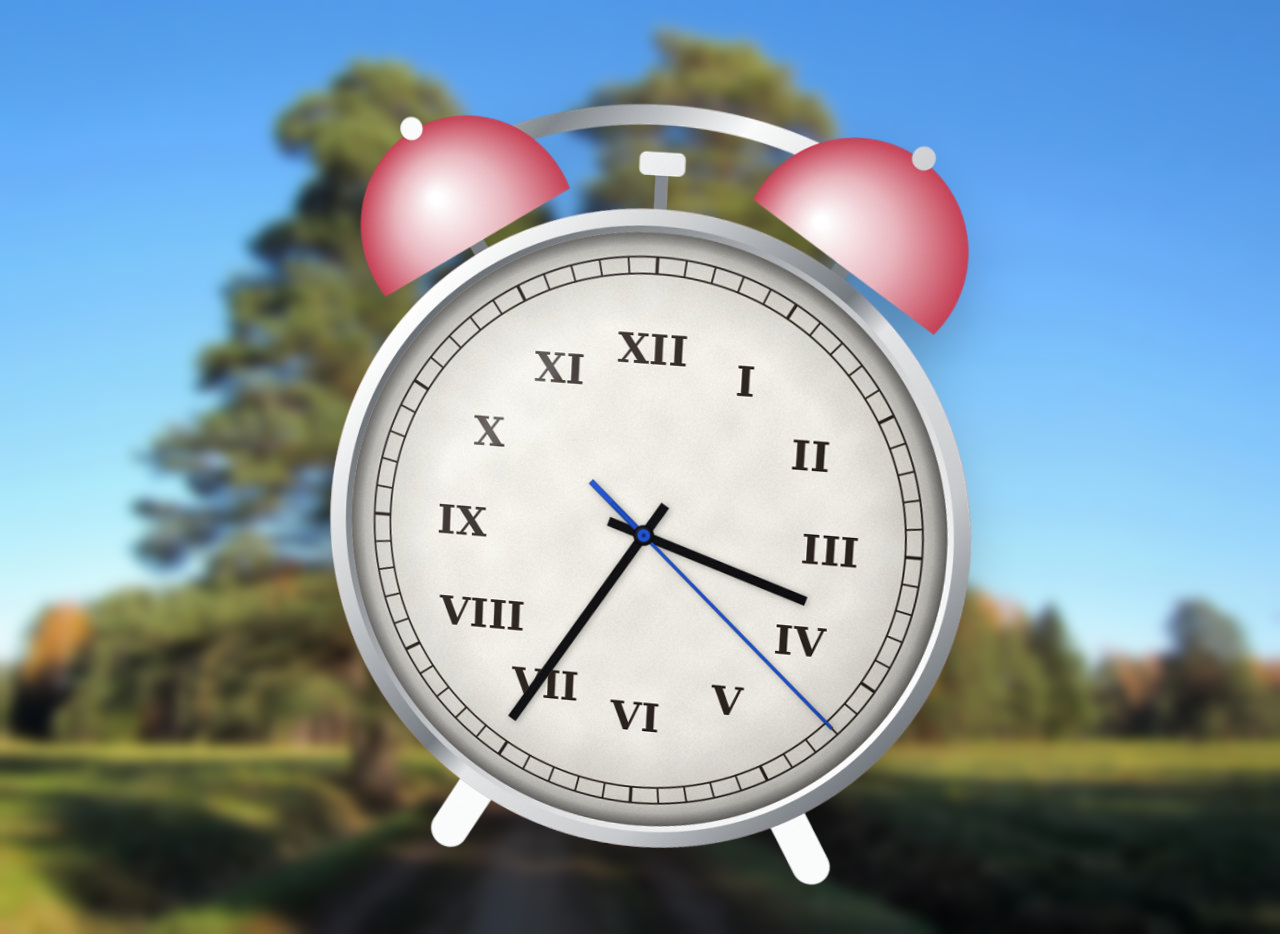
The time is 3:35:22
